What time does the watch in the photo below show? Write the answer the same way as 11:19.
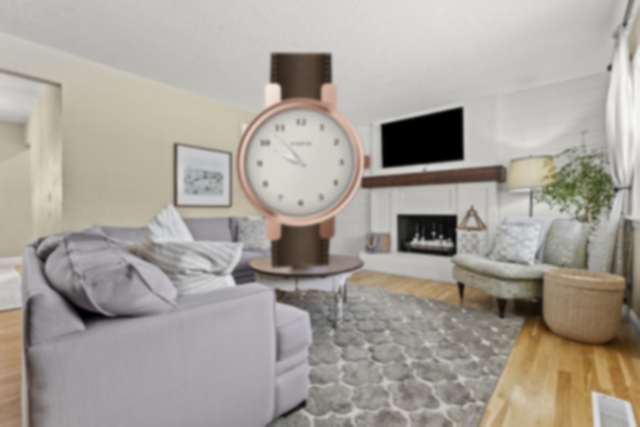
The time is 9:53
